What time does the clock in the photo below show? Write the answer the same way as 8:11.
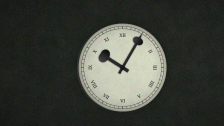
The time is 10:05
